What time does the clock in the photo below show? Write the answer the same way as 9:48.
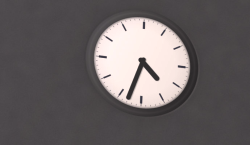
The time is 4:33
